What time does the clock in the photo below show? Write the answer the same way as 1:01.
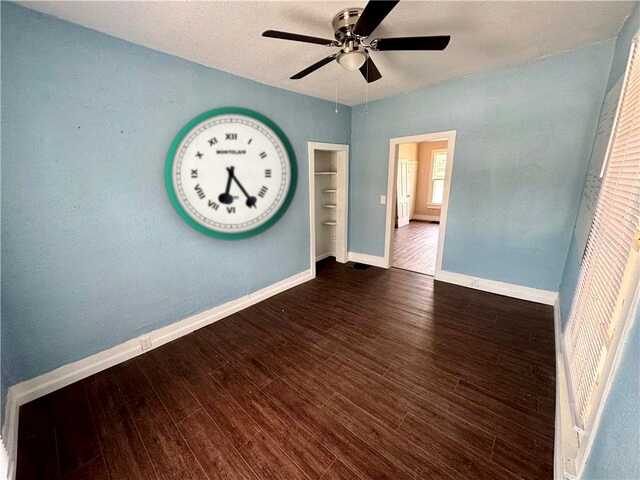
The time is 6:24
